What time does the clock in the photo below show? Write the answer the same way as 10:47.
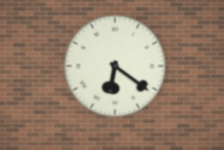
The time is 6:21
